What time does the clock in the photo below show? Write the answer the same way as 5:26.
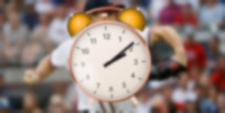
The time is 2:09
